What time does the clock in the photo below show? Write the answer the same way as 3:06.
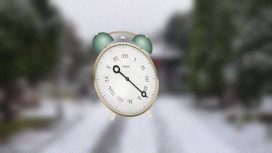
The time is 10:22
